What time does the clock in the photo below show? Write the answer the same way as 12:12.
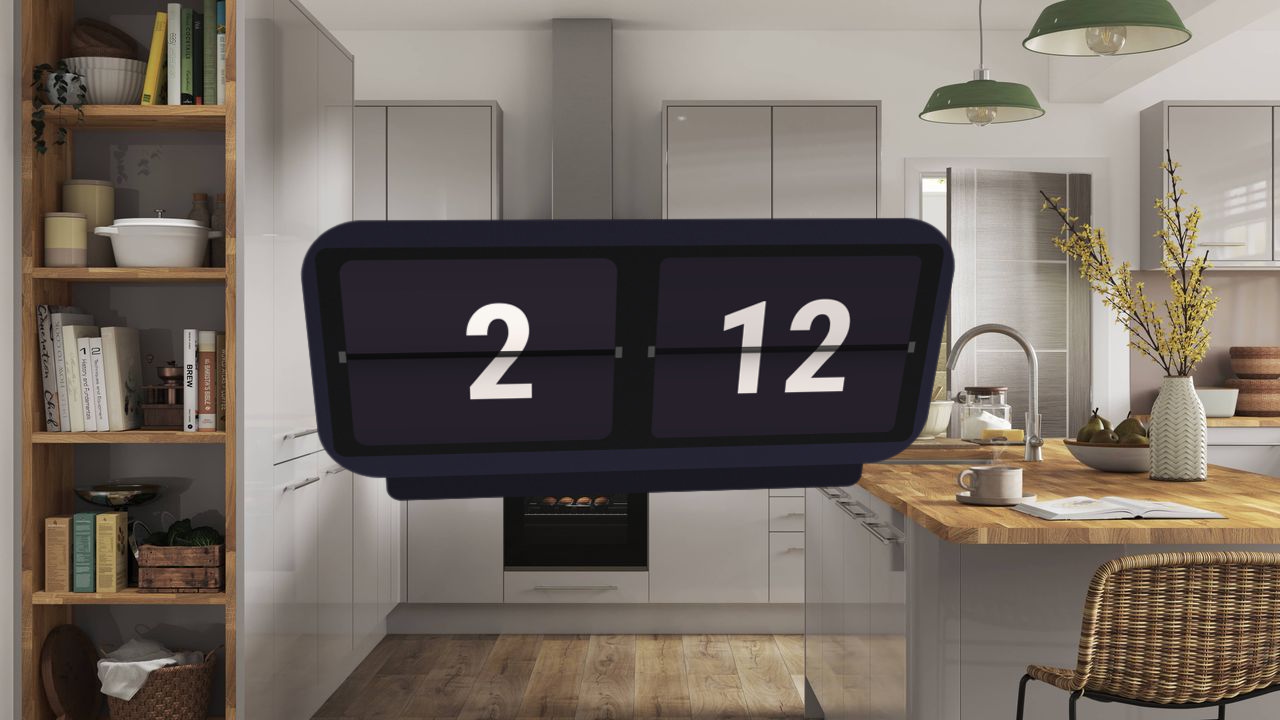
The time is 2:12
